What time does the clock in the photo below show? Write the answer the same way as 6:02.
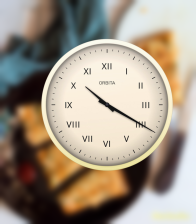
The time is 10:20
